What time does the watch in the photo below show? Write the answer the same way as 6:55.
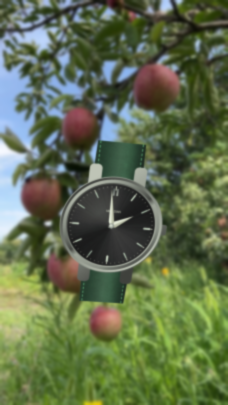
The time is 1:59
